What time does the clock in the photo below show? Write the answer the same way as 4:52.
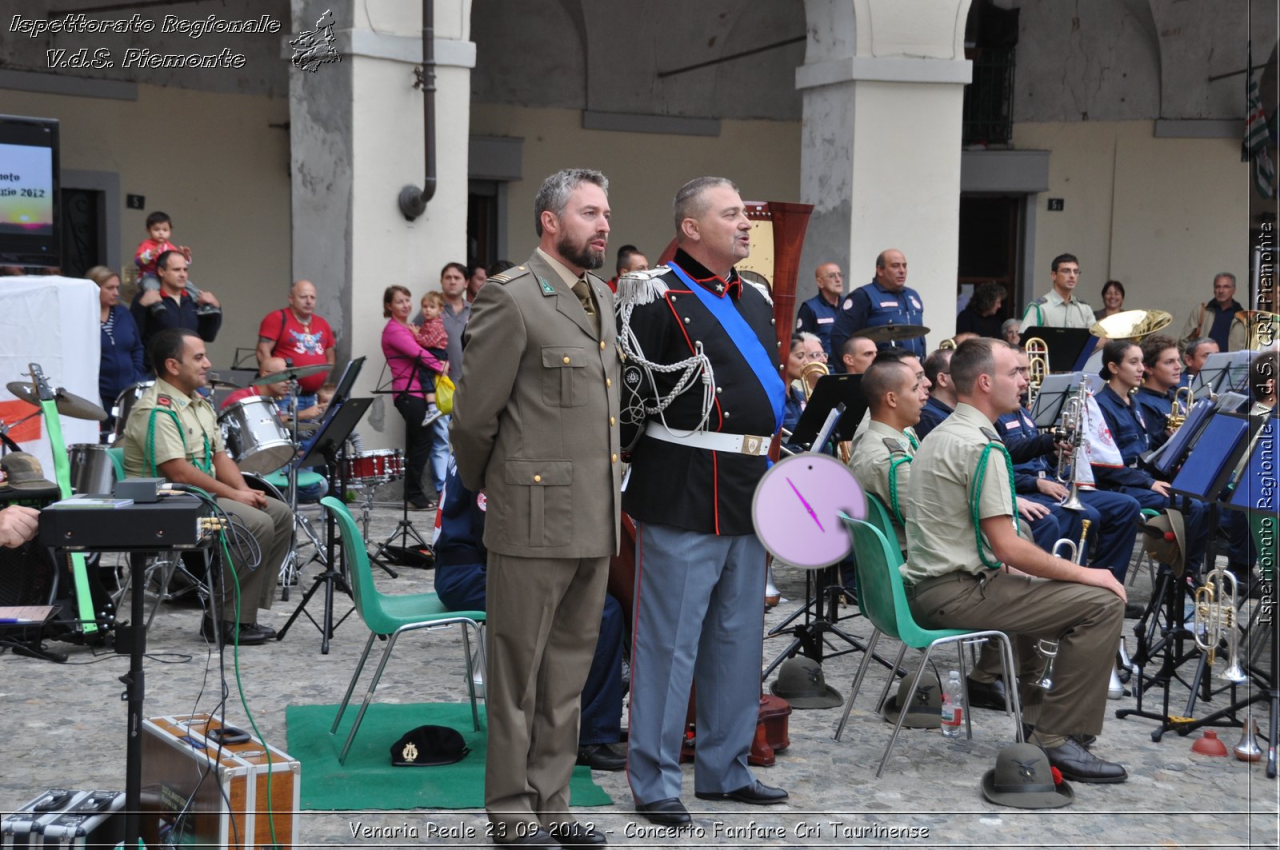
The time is 4:54
